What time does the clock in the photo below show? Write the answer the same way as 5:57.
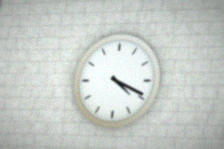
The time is 4:19
